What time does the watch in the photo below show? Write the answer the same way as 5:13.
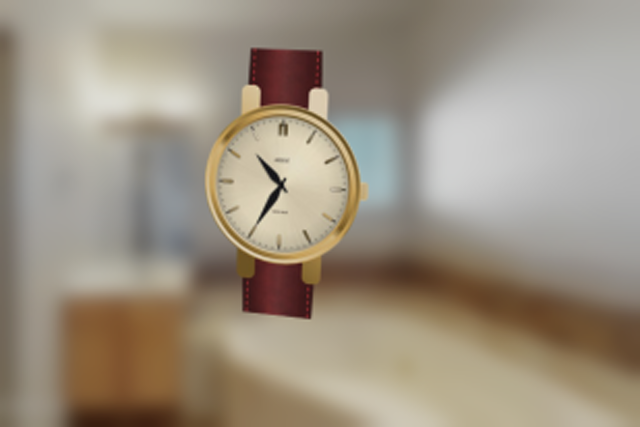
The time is 10:35
